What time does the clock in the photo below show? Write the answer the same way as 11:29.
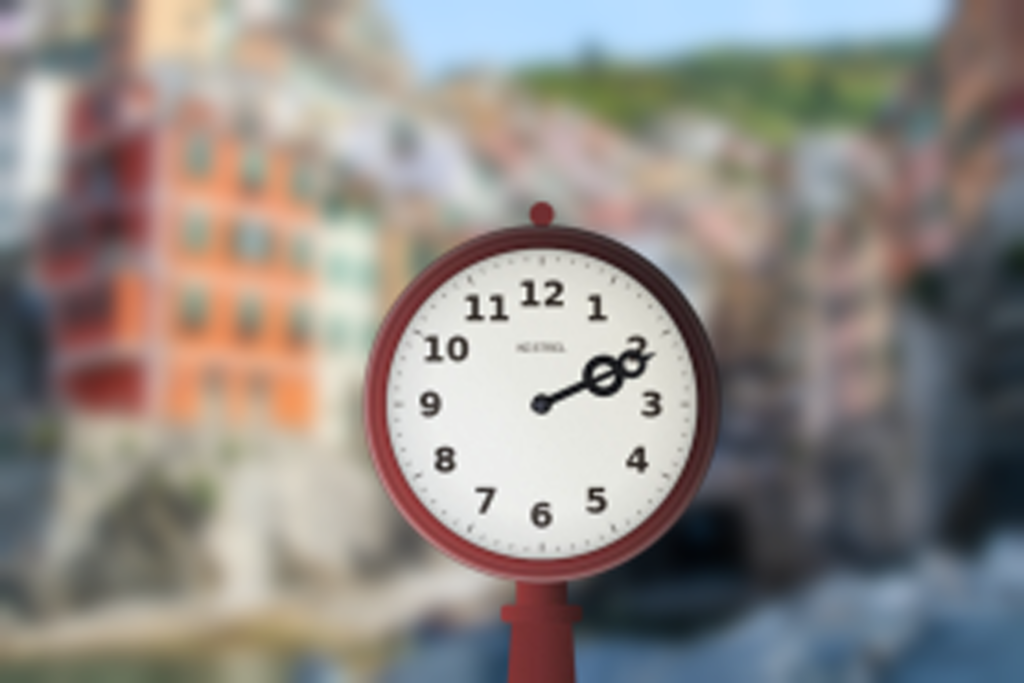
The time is 2:11
